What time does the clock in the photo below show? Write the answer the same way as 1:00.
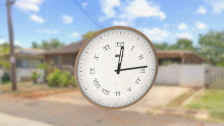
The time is 12:14
